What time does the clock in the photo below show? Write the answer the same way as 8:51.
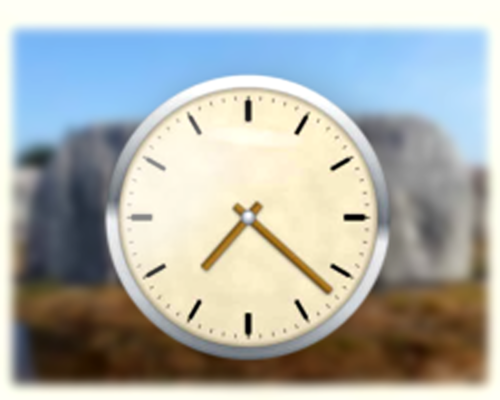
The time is 7:22
